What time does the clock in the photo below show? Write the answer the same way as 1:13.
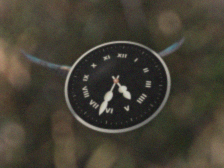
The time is 4:32
